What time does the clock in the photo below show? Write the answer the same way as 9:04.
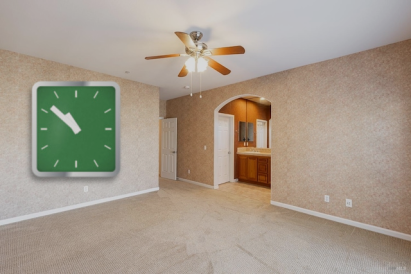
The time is 10:52
